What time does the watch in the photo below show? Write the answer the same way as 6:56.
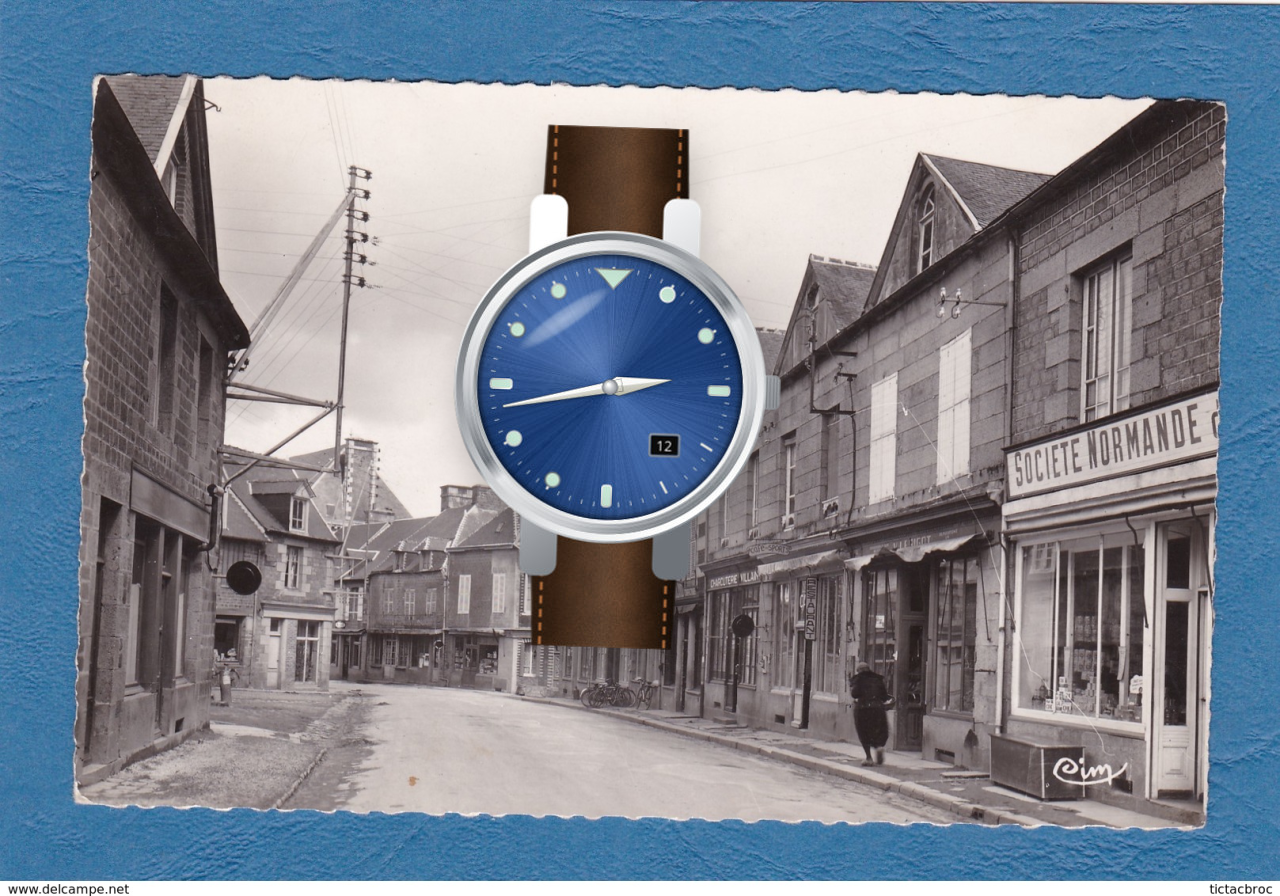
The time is 2:43
